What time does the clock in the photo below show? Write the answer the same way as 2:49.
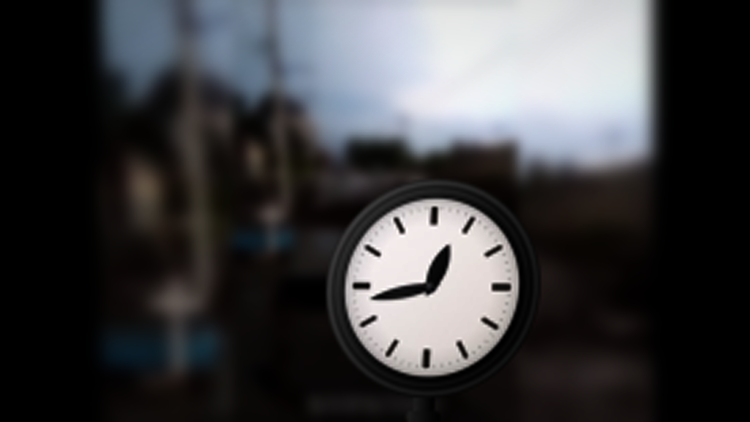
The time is 12:43
